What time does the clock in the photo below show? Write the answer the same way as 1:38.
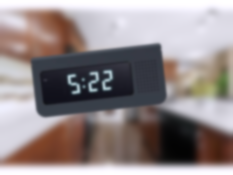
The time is 5:22
